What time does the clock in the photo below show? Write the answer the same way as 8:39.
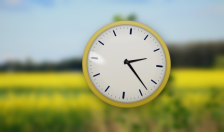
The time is 2:23
